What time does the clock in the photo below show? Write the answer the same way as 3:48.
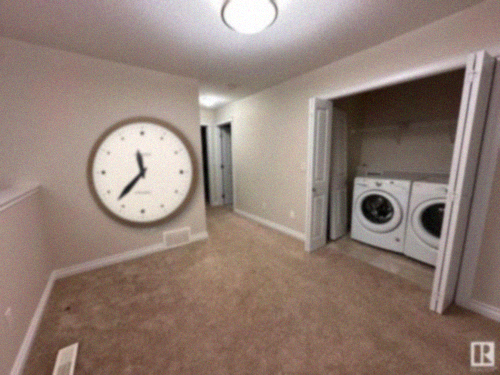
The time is 11:37
